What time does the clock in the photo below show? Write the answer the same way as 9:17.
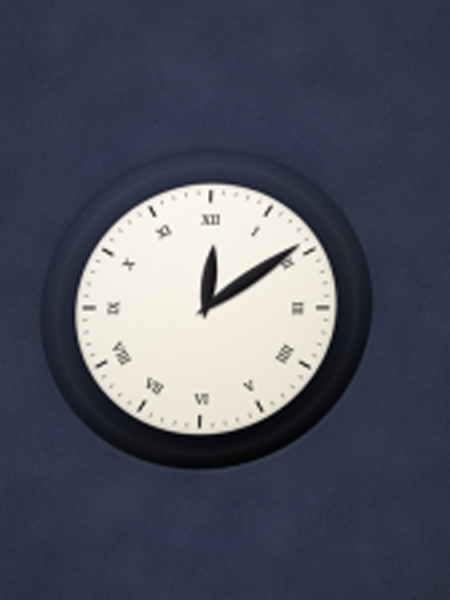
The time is 12:09
